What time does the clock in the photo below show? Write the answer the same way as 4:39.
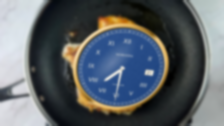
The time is 7:30
